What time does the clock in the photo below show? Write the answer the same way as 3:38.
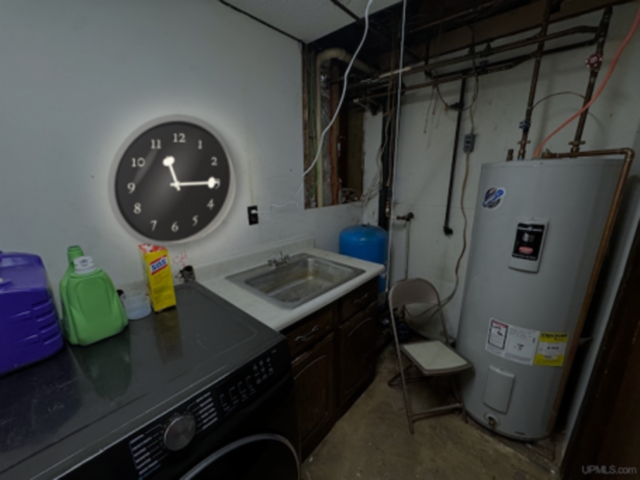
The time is 11:15
